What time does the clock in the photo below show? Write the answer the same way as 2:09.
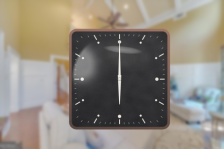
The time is 6:00
